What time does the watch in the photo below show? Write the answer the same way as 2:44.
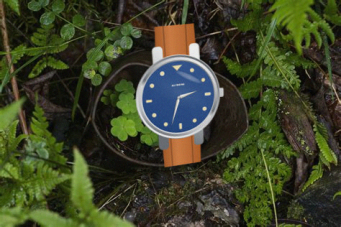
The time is 2:33
